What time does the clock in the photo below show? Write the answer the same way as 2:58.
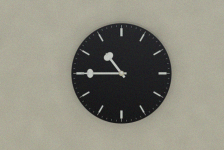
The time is 10:45
